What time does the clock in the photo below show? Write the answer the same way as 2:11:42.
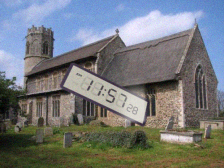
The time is 11:57:28
